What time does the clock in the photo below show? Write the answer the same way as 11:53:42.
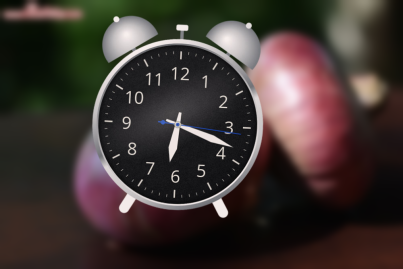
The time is 6:18:16
